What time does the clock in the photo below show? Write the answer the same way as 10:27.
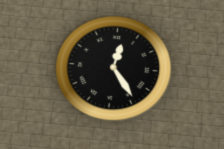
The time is 12:24
